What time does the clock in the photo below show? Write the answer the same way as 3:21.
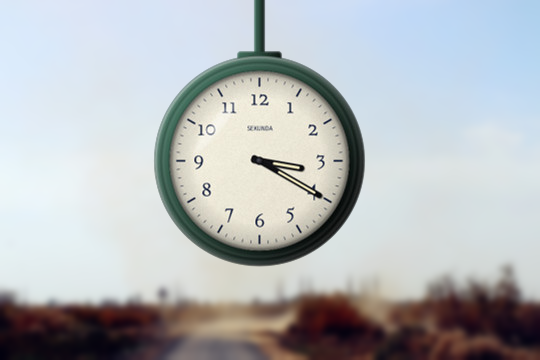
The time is 3:20
